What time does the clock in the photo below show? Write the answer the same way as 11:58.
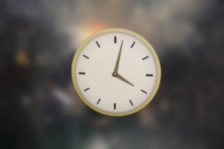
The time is 4:02
